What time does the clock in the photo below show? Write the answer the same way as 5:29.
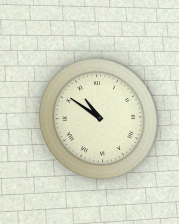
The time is 10:51
